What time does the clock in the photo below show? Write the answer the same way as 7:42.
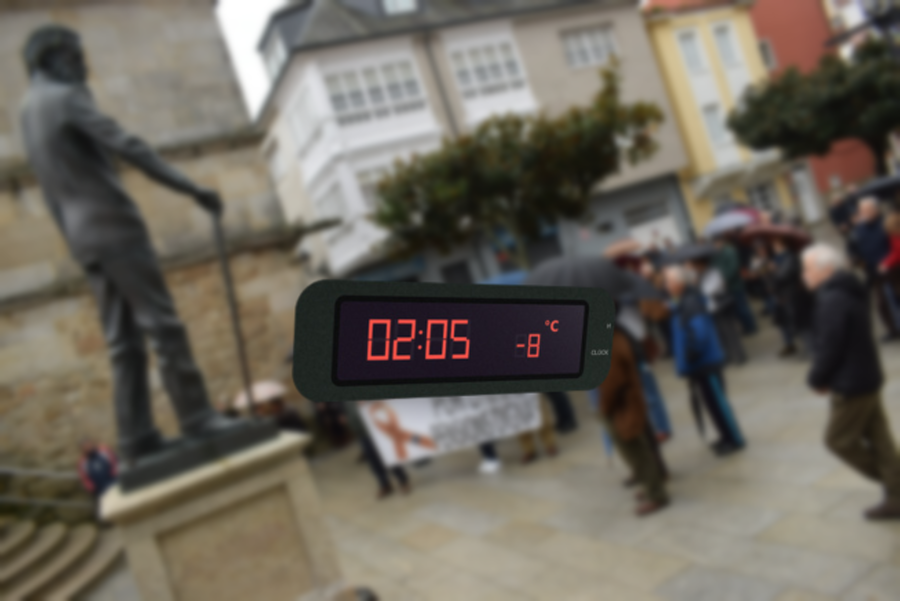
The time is 2:05
